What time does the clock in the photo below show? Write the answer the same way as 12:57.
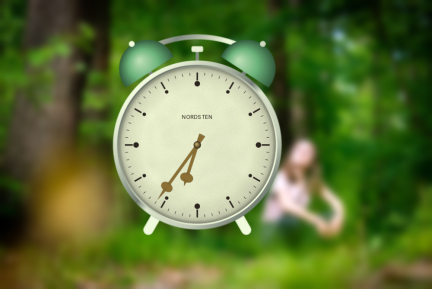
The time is 6:36
